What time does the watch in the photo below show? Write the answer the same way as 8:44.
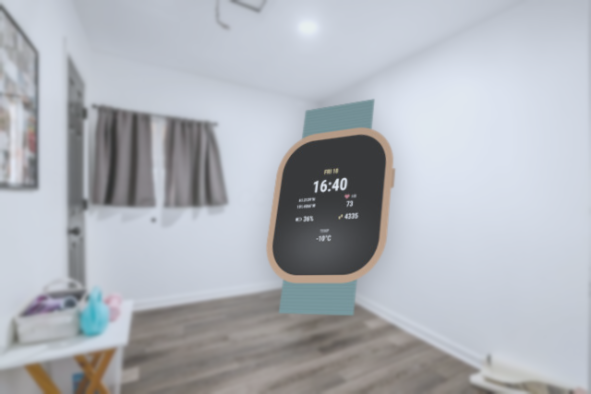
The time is 16:40
